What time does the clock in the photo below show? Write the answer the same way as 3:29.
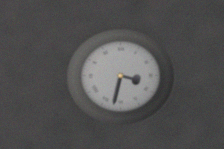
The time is 3:32
